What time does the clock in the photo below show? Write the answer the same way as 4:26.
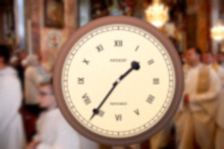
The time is 1:36
